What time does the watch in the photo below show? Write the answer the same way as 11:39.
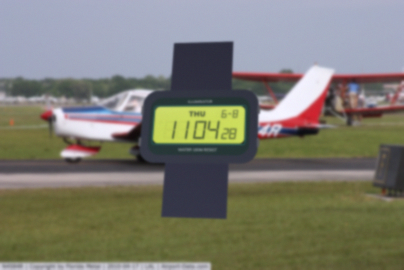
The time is 11:04
